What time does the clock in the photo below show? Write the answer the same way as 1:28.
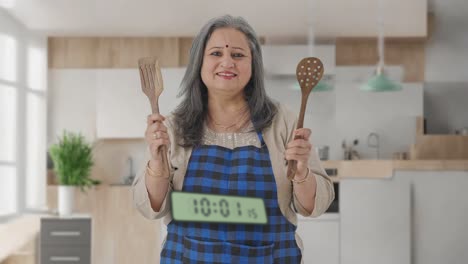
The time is 10:01
